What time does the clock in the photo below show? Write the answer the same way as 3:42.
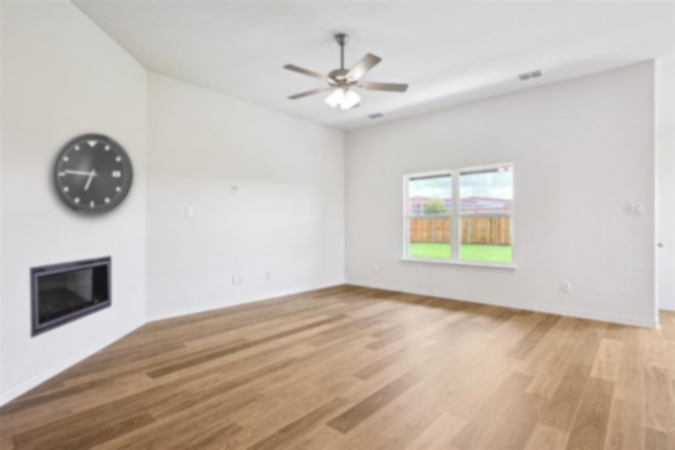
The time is 6:46
